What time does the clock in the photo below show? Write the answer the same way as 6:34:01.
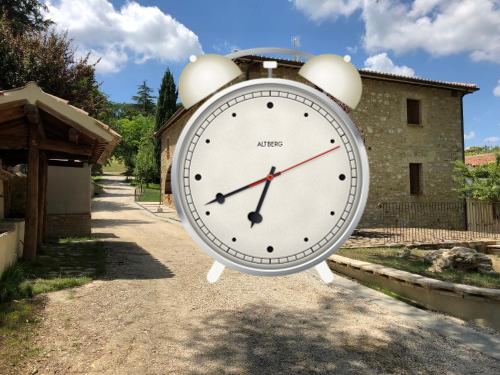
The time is 6:41:11
